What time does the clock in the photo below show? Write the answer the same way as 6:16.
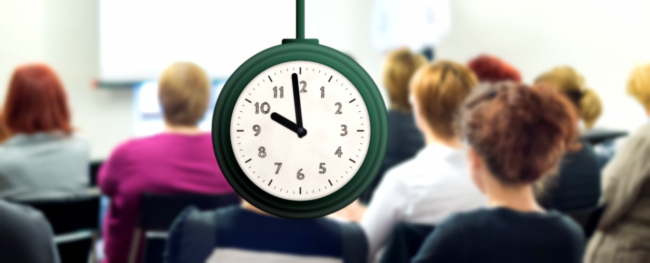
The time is 9:59
